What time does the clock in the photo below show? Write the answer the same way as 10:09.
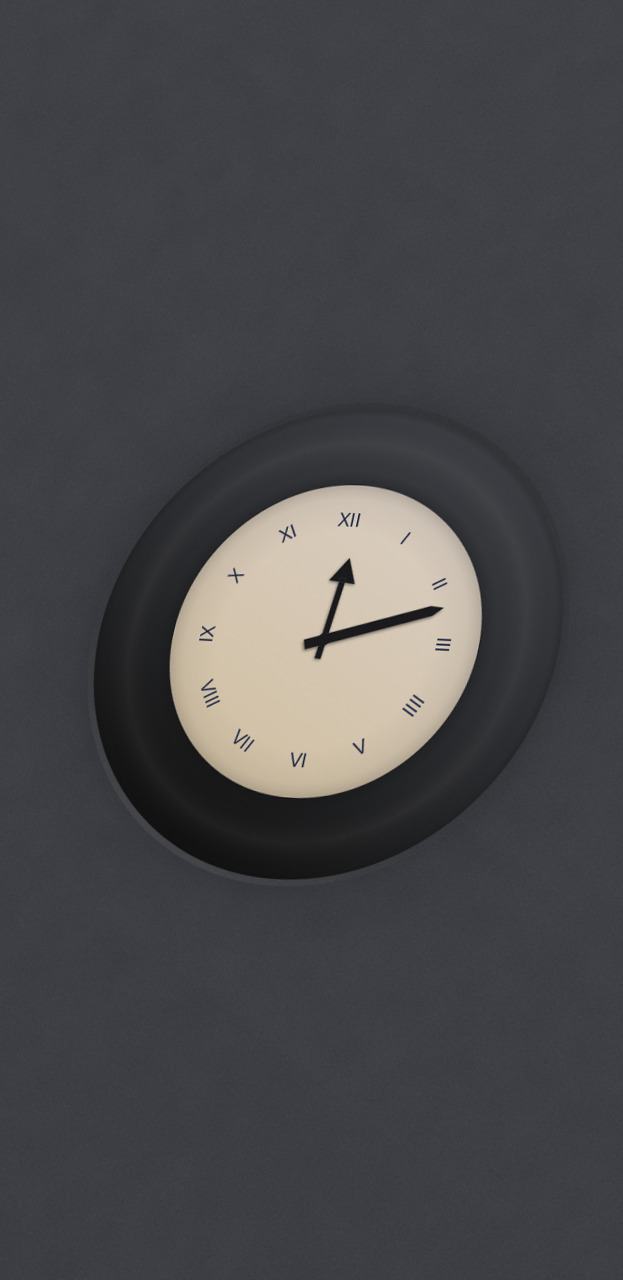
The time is 12:12
